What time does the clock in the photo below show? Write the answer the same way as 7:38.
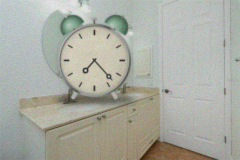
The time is 7:23
